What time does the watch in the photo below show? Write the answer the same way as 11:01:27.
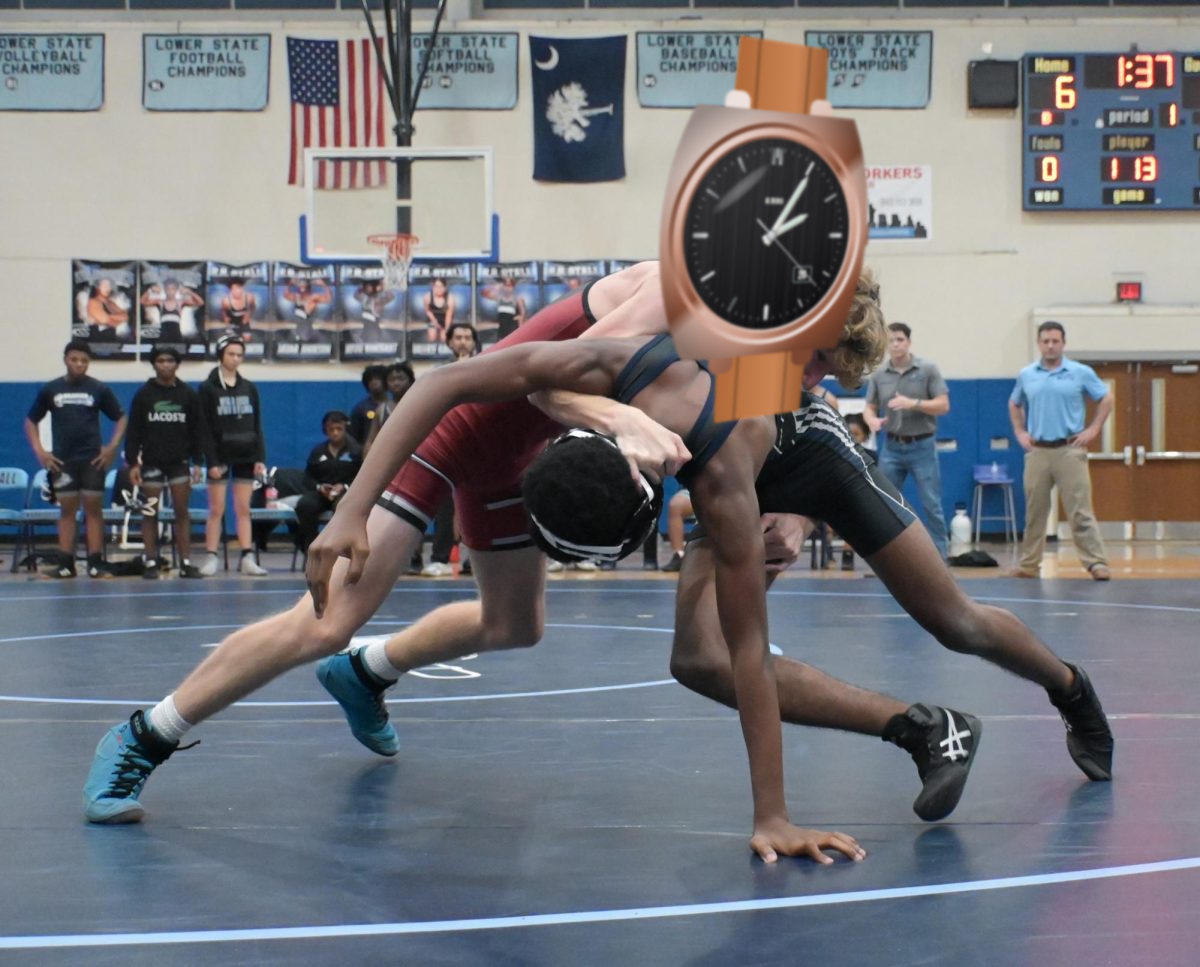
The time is 2:05:22
